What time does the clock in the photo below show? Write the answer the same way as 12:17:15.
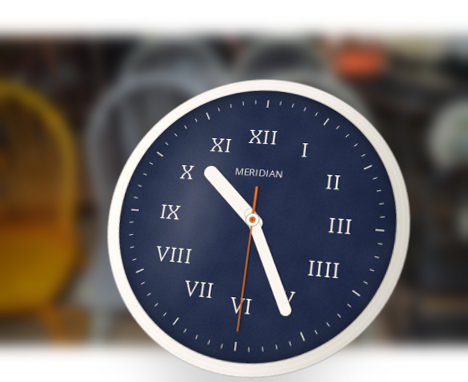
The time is 10:25:30
